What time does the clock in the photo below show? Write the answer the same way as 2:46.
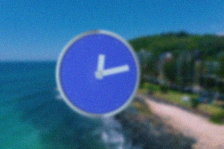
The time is 12:13
